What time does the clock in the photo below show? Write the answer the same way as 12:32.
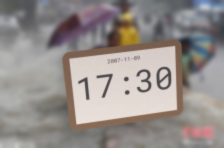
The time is 17:30
